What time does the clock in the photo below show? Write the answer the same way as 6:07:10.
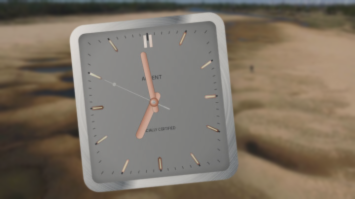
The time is 6:58:50
